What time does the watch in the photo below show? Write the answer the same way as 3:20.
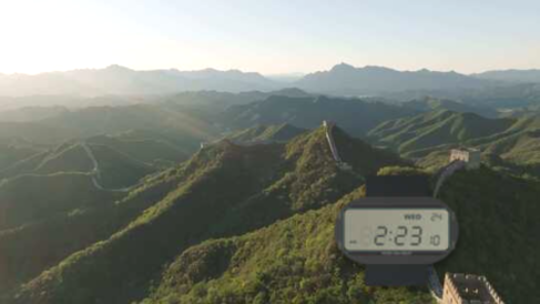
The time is 2:23
